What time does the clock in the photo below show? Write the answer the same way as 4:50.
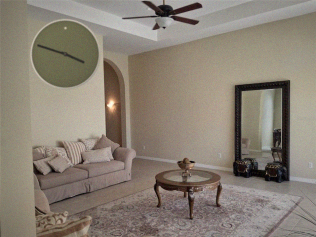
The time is 3:48
